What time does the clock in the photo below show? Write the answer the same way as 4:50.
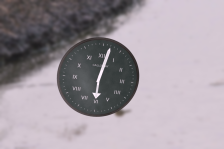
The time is 6:02
